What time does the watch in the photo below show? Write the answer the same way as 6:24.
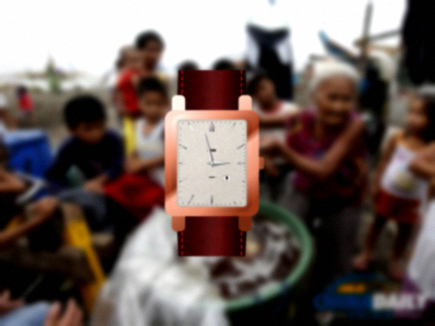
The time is 2:58
